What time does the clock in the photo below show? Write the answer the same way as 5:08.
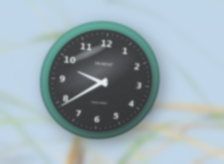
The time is 9:39
